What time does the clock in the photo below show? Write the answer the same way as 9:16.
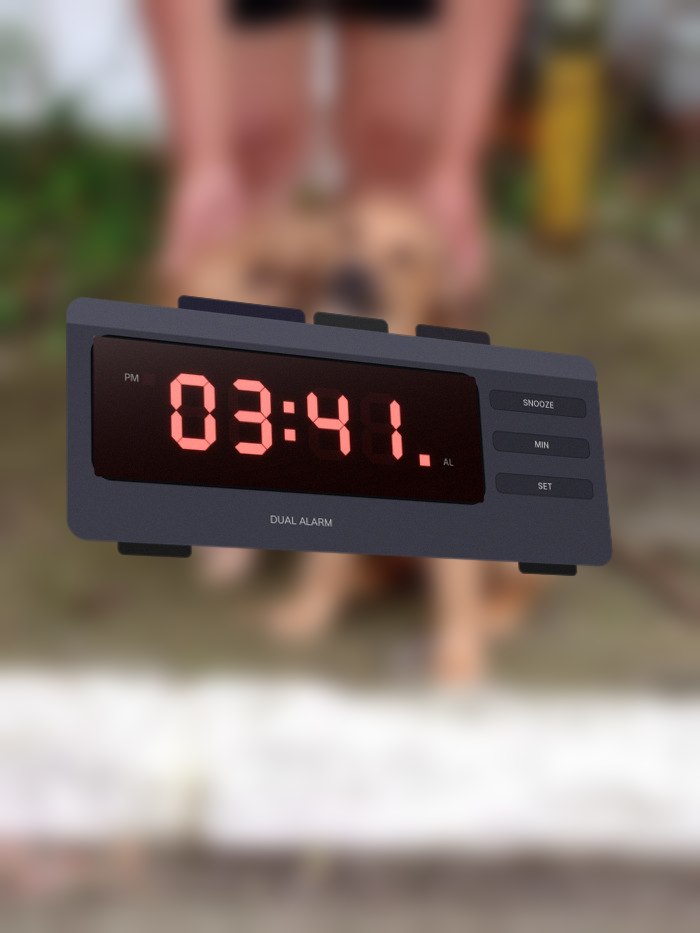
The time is 3:41
